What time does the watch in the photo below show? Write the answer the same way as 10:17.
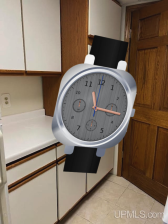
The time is 11:16
